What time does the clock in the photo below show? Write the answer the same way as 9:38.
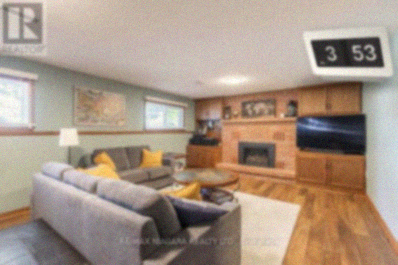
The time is 3:53
